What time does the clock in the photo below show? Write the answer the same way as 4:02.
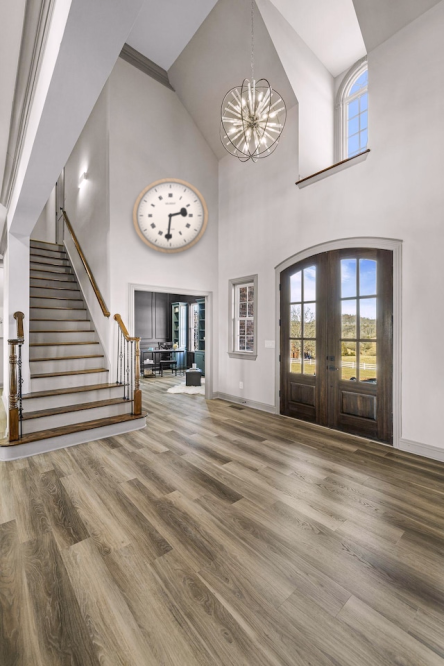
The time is 2:31
